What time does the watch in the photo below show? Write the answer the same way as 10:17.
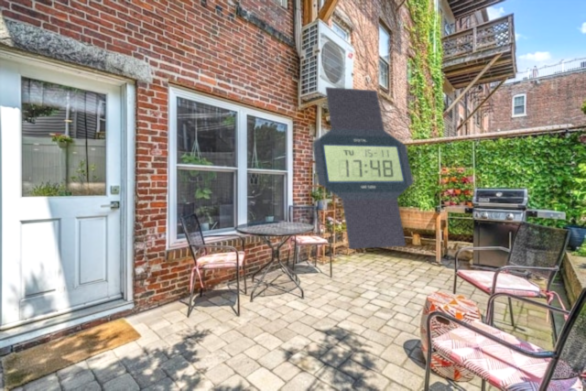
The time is 17:48
